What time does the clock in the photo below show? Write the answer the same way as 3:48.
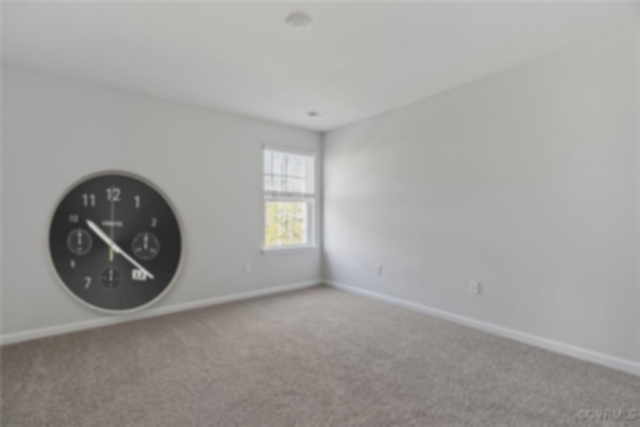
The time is 10:21
